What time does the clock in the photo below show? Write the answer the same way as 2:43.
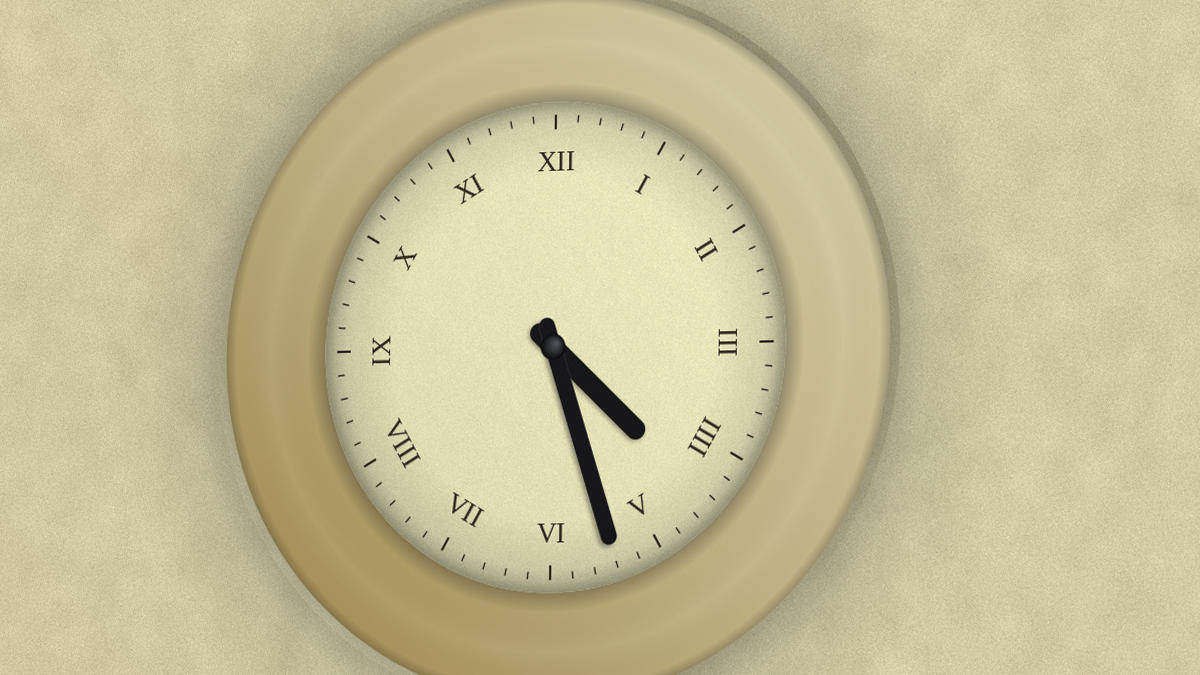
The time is 4:27
